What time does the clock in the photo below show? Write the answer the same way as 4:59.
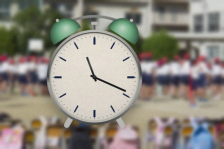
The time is 11:19
